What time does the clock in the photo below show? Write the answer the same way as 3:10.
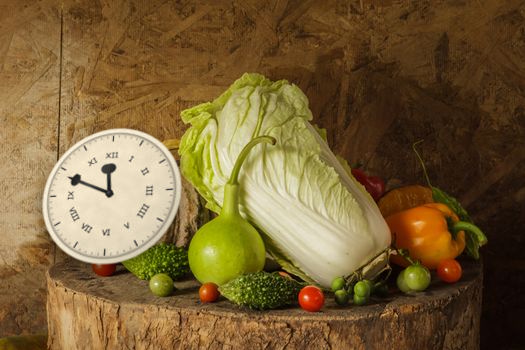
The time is 11:49
